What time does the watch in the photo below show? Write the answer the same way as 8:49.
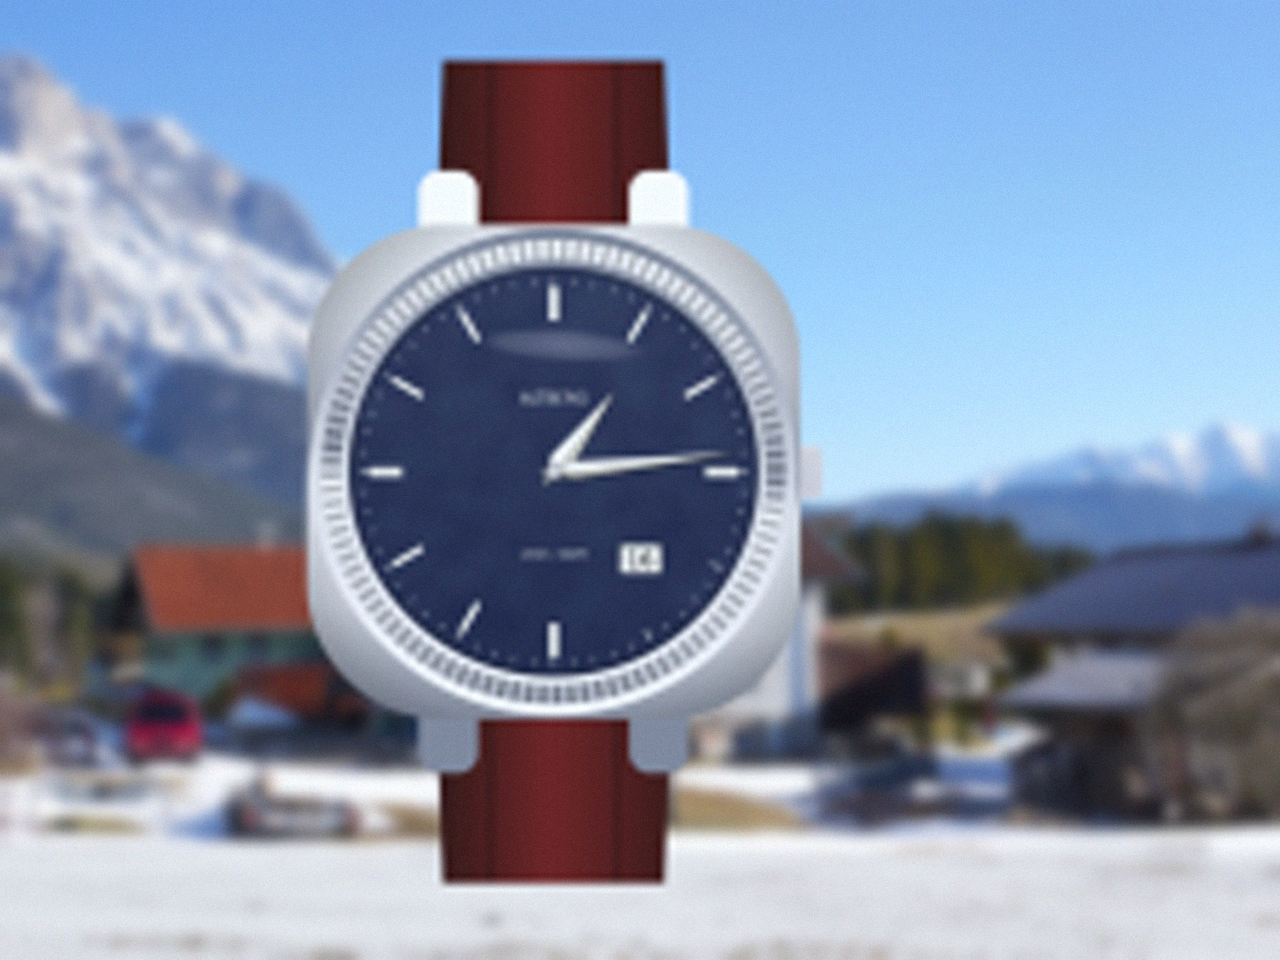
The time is 1:14
